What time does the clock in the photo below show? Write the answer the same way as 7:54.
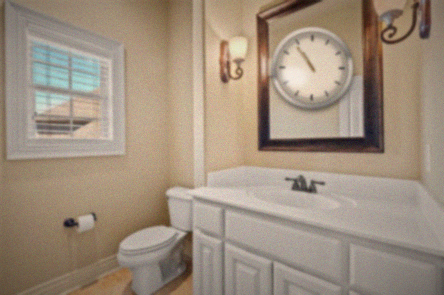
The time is 10:54
